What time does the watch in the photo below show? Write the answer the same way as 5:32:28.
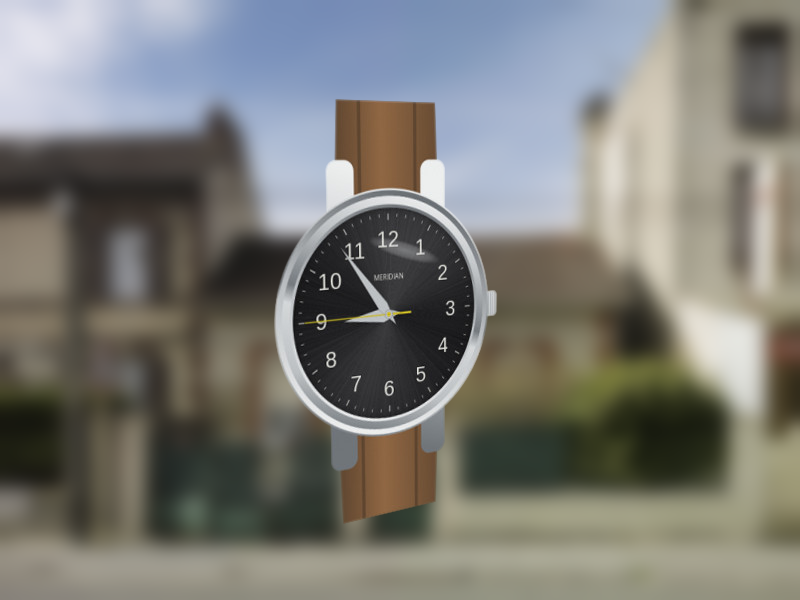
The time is 8:53:45
